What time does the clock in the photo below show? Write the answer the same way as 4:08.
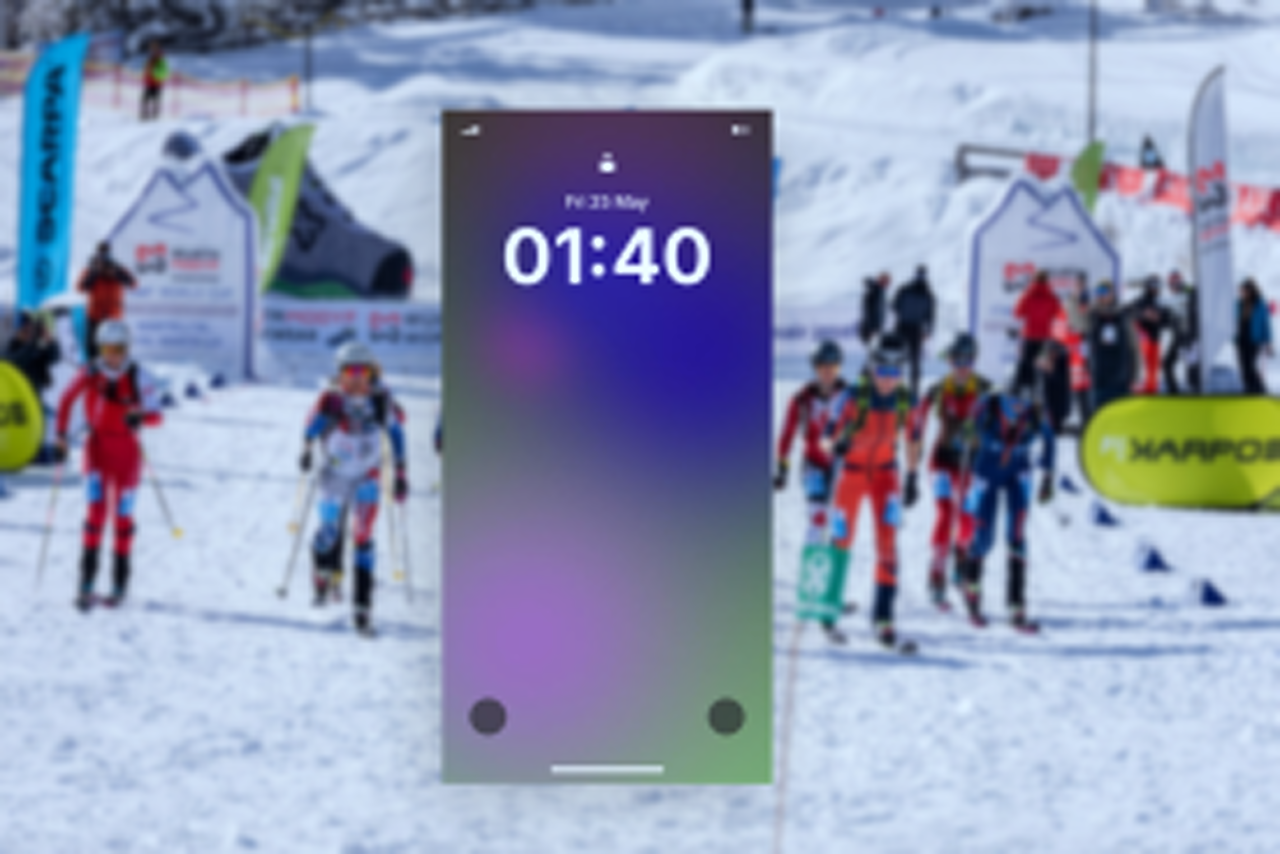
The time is 1:40
